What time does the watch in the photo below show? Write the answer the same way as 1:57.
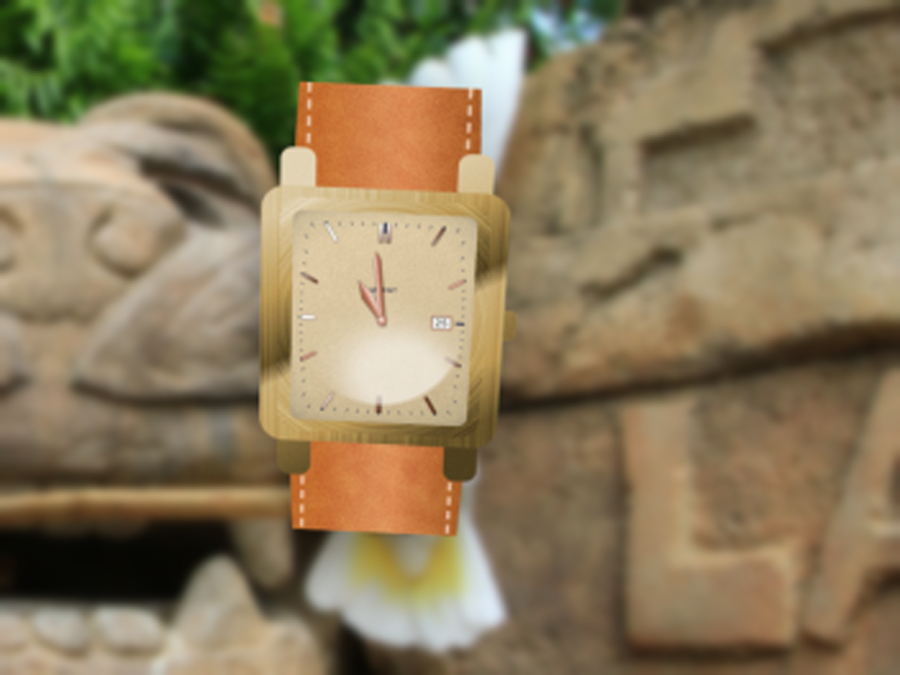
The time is 10:59
